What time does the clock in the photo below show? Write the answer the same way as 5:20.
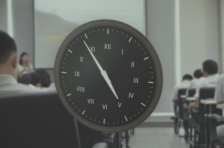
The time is 4:54
